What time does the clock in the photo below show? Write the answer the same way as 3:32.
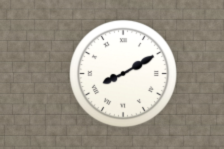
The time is 8:10
